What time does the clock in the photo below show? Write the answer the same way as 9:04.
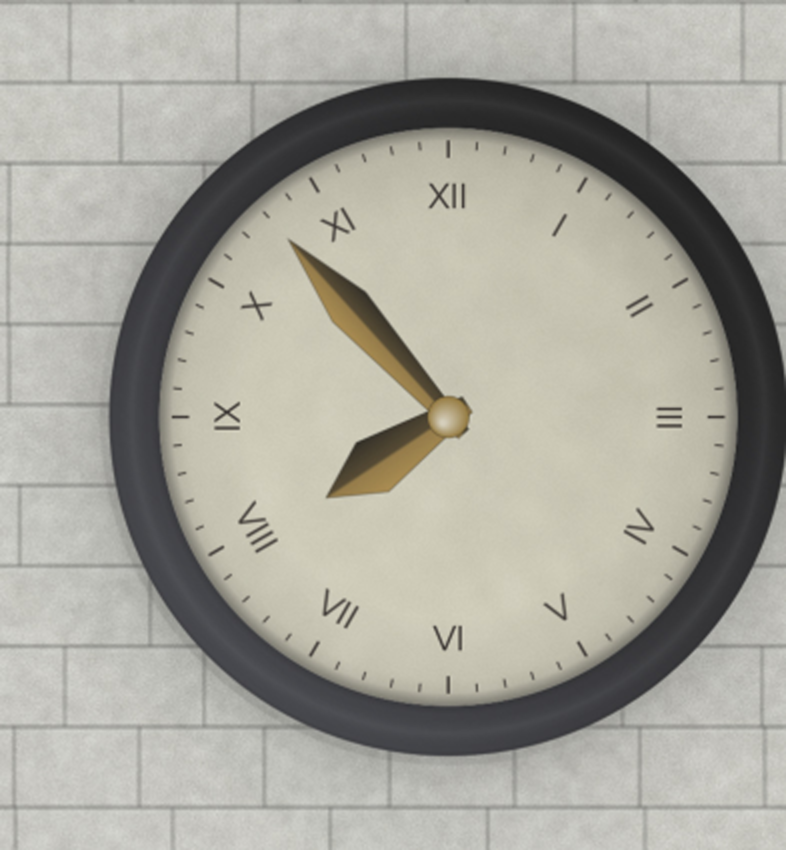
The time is 7:53
